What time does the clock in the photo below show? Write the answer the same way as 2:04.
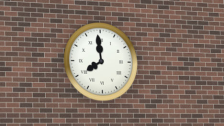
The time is 7:59
